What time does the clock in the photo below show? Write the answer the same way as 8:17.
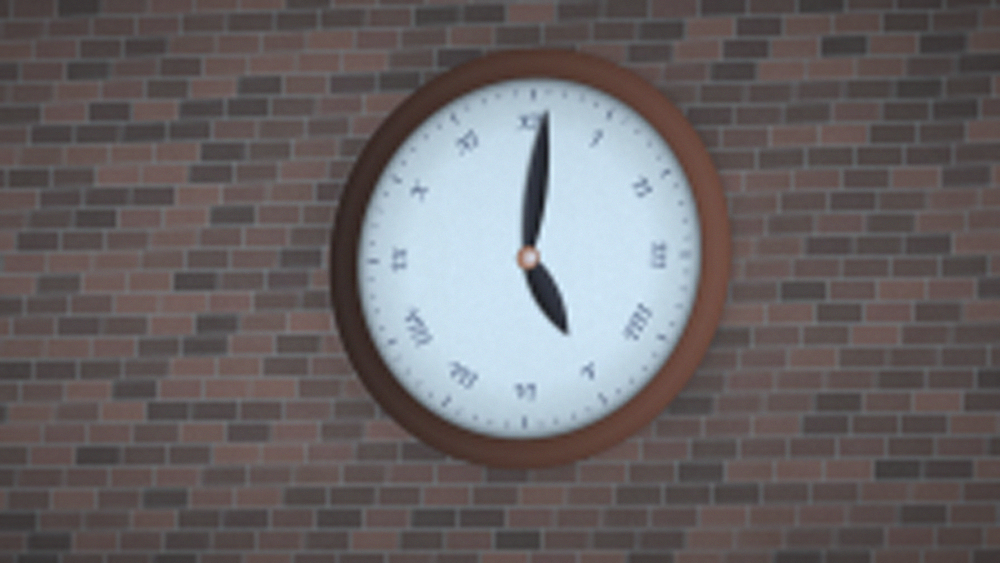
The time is 5:01
